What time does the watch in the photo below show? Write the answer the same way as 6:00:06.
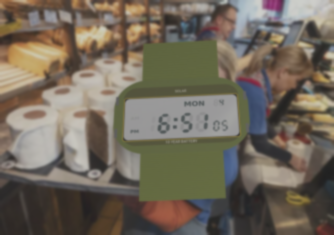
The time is 6:51:05
